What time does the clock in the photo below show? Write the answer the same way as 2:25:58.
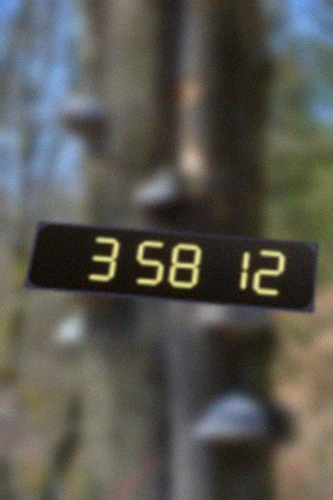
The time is 3:58:12
